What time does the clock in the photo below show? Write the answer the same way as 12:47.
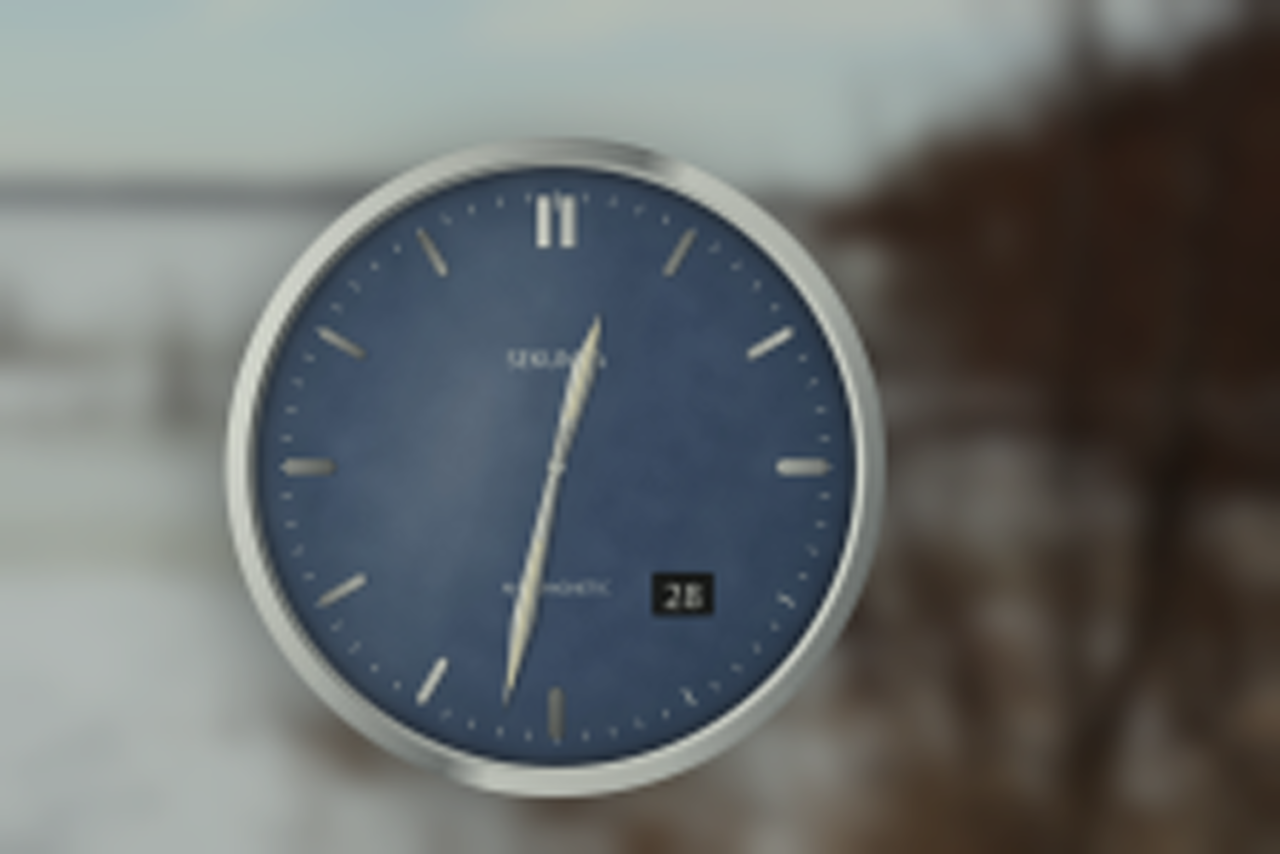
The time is 12:32
